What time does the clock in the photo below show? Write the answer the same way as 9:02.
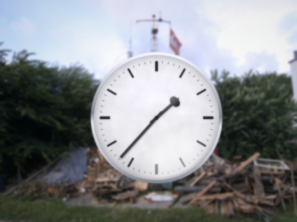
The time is 1:37
